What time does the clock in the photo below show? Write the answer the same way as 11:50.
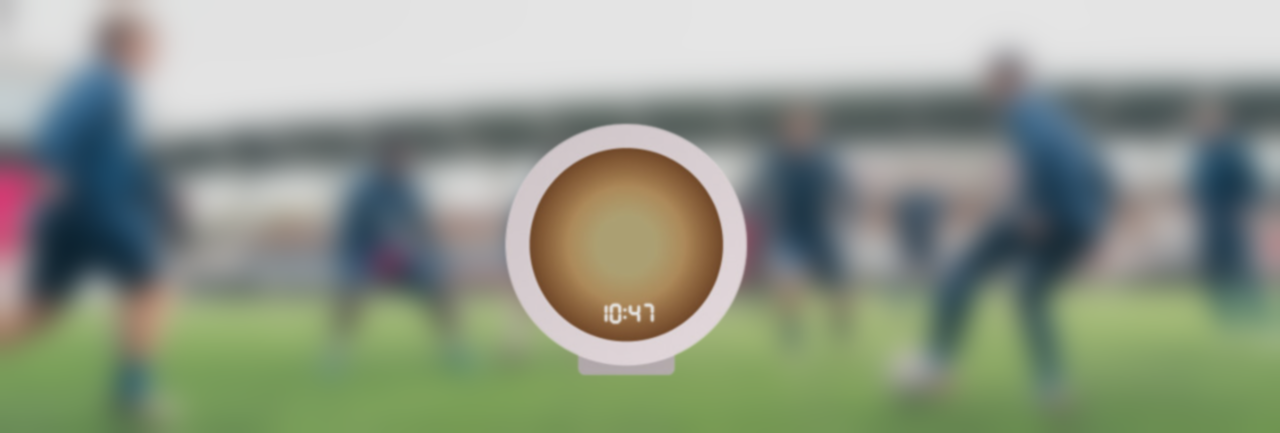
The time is 10:47
